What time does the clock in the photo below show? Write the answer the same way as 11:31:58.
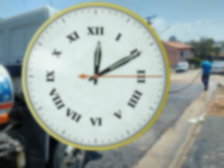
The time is 12:10:15
